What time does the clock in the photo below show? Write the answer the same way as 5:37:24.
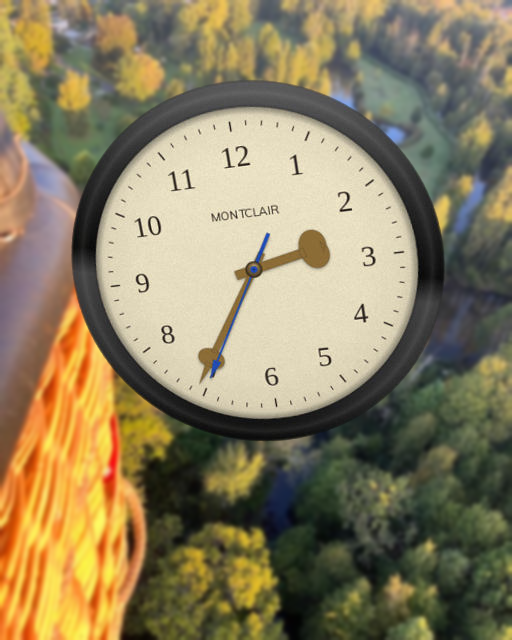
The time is 2:35:35
